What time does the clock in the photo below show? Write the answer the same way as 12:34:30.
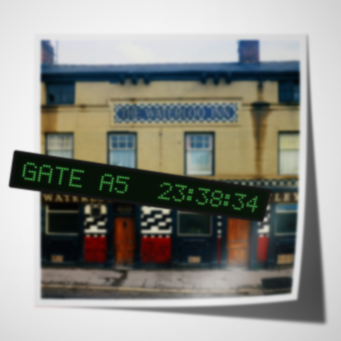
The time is 23:38:34
